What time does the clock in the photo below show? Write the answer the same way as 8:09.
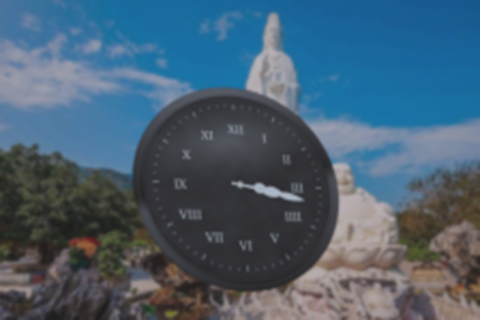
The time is 3:17
